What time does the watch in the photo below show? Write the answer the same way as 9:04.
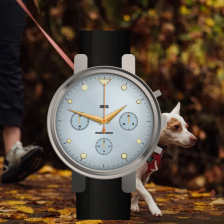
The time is 1:48
